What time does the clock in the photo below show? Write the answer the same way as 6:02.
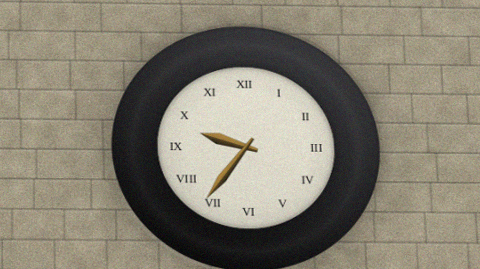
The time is 9:36
